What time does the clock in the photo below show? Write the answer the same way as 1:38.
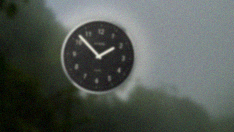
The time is 1:52
